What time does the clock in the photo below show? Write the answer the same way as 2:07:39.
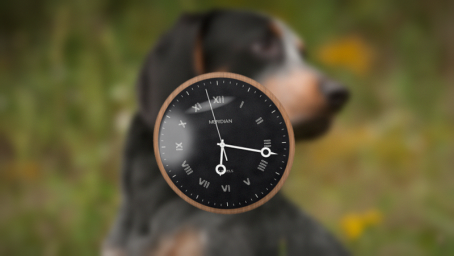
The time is 6:16:58
